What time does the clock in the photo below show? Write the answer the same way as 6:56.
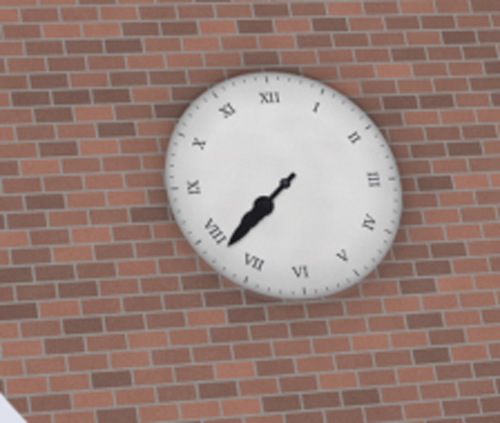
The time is 7:38
